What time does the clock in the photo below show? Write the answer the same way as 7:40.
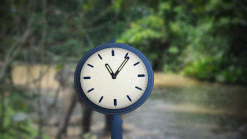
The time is 11:06
